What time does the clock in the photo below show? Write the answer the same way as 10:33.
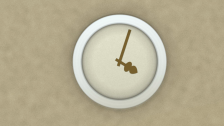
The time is 4:03
